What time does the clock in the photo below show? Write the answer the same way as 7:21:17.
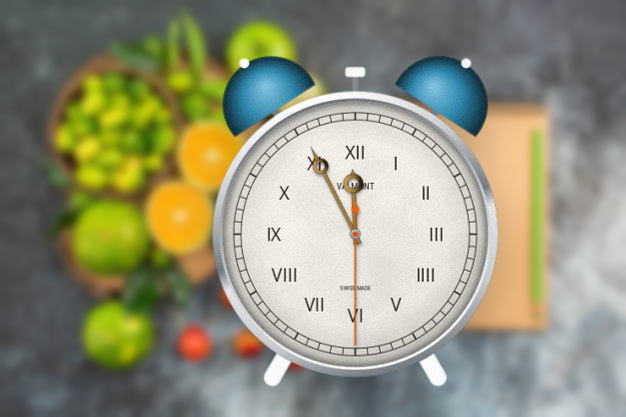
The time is 11:55:30
